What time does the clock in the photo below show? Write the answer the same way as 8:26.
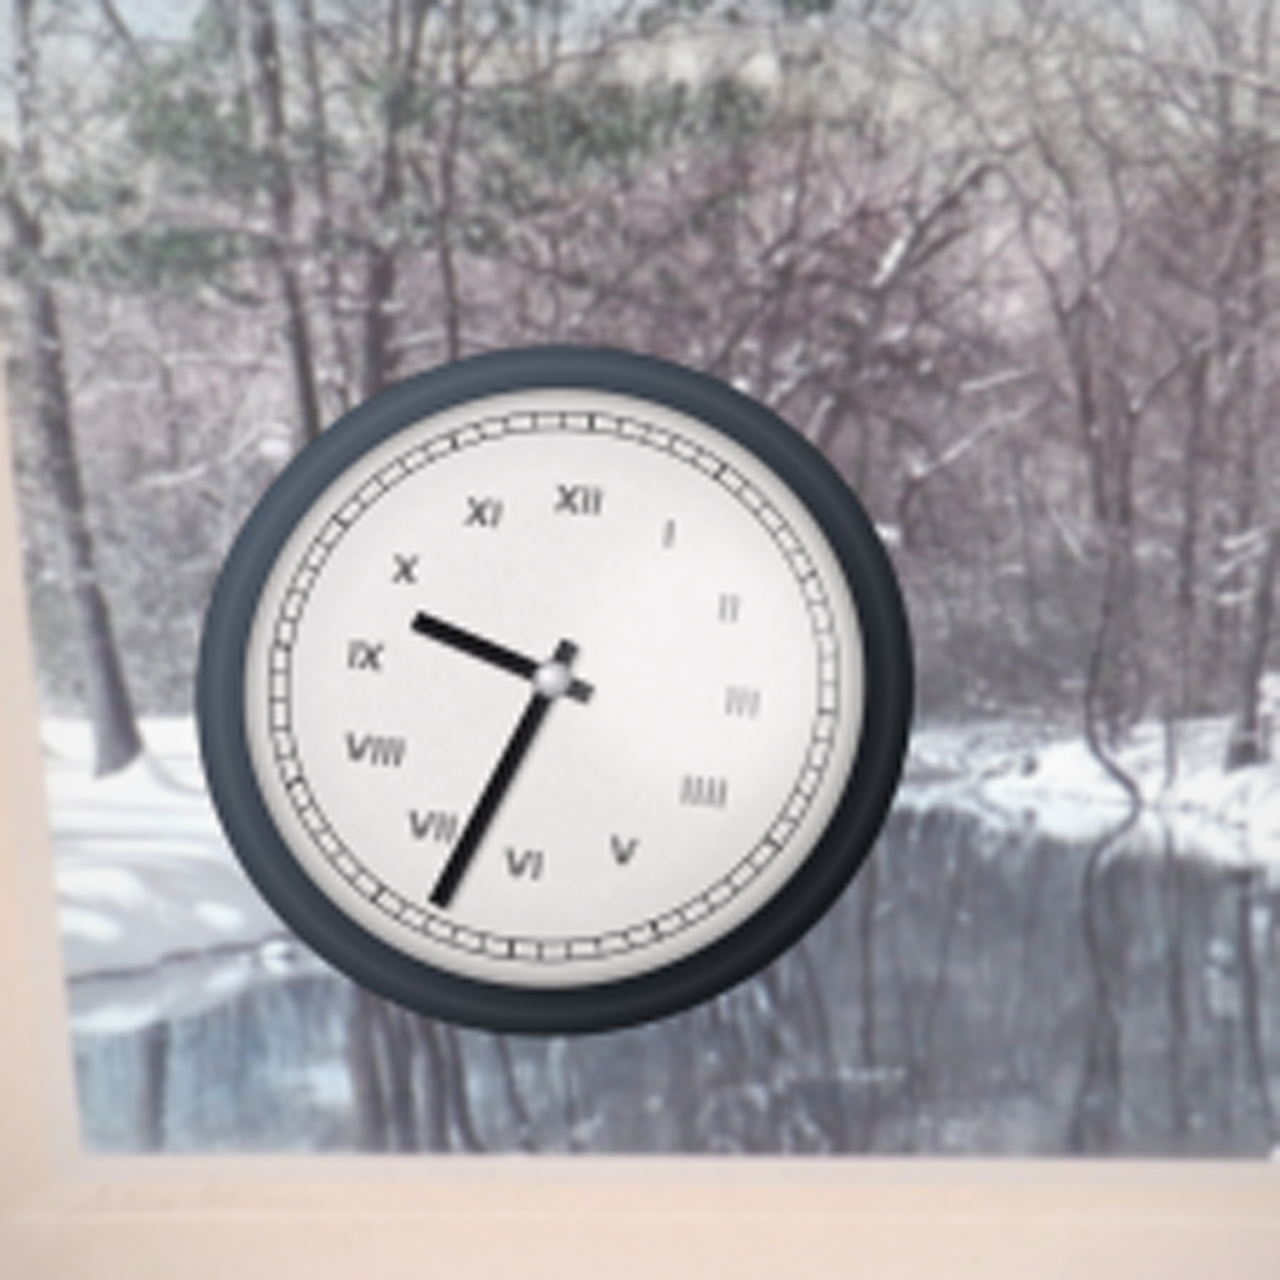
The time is 9:33
